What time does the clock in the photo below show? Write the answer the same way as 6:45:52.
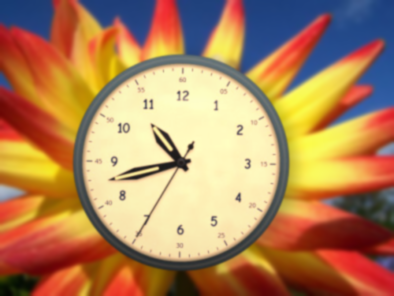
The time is 10:42:35
